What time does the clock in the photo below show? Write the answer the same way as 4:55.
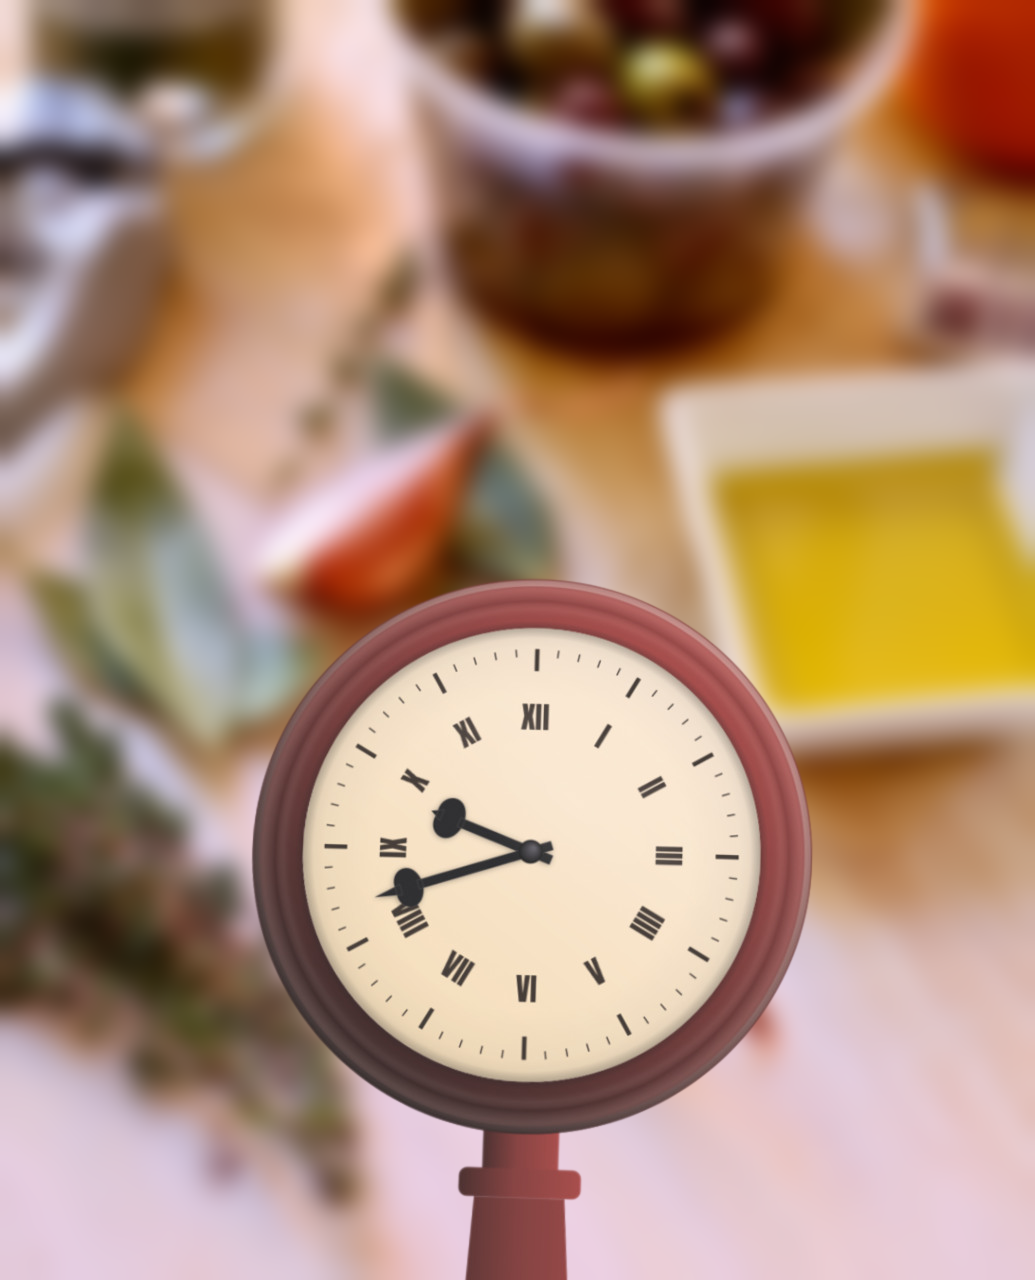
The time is 9:42
